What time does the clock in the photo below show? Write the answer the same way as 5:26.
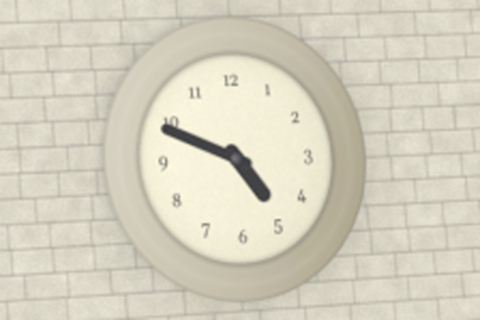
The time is 4:49
